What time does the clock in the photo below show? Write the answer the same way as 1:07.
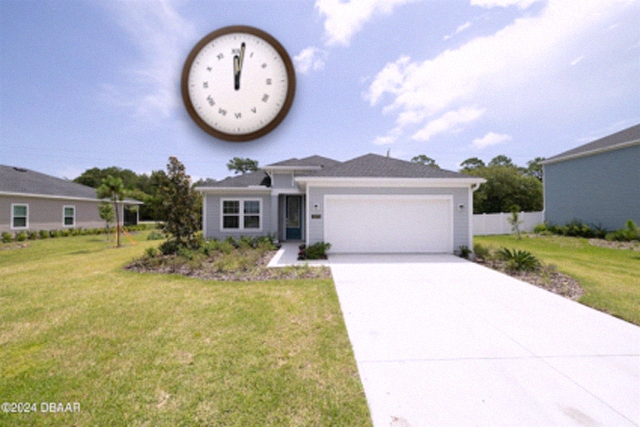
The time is 12:02
